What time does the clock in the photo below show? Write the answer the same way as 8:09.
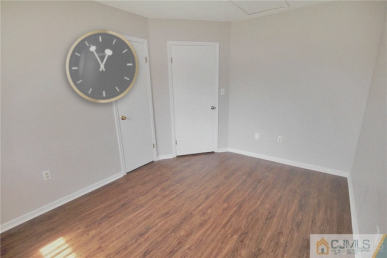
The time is 12:56
